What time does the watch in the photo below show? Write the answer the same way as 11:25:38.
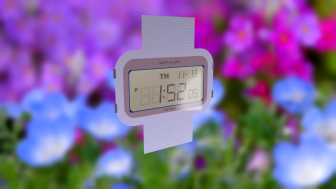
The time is 1:52:05
